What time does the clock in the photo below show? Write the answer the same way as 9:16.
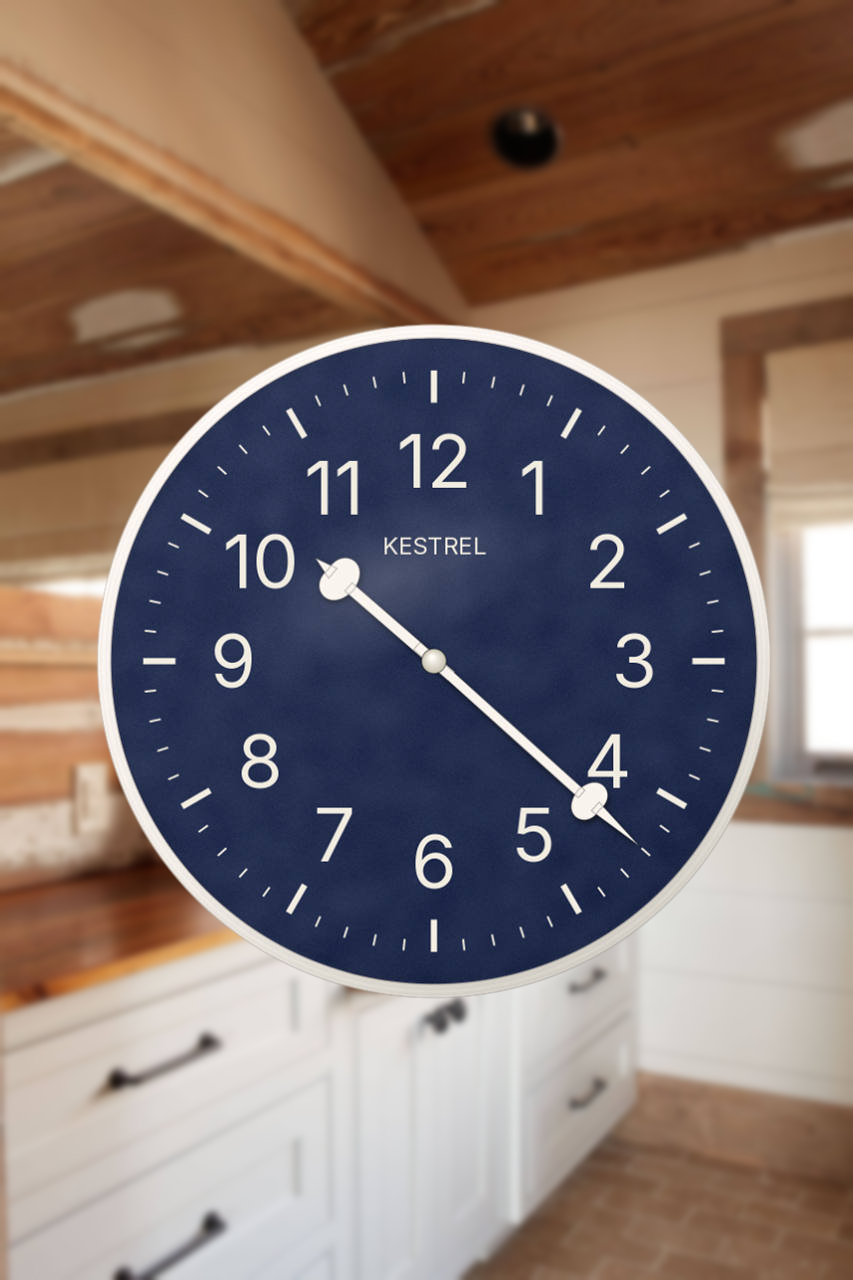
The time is 10:22
